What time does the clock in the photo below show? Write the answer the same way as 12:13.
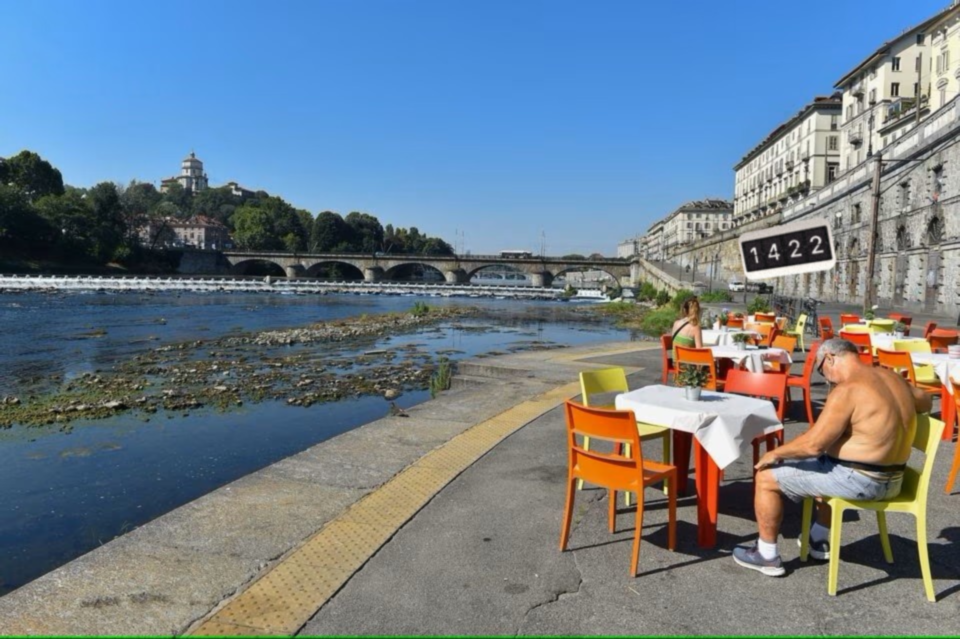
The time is 14:22
